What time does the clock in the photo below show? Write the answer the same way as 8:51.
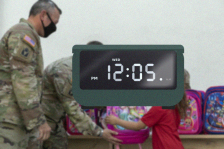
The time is 12:05
